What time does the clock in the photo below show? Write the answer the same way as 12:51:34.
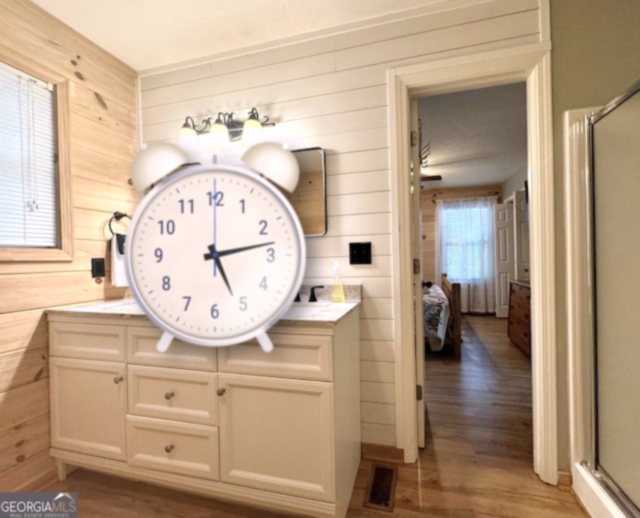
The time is 5:13:00
